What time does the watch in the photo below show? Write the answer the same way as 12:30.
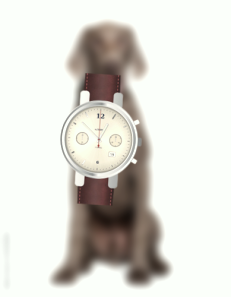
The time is 12:52
